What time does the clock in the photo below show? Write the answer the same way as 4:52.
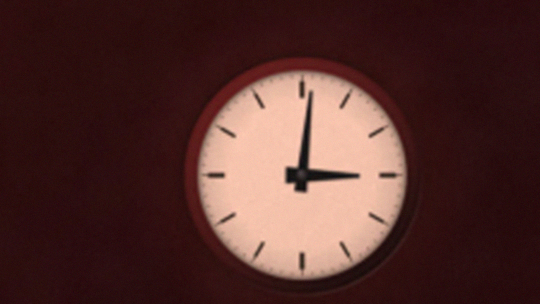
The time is 3:01
